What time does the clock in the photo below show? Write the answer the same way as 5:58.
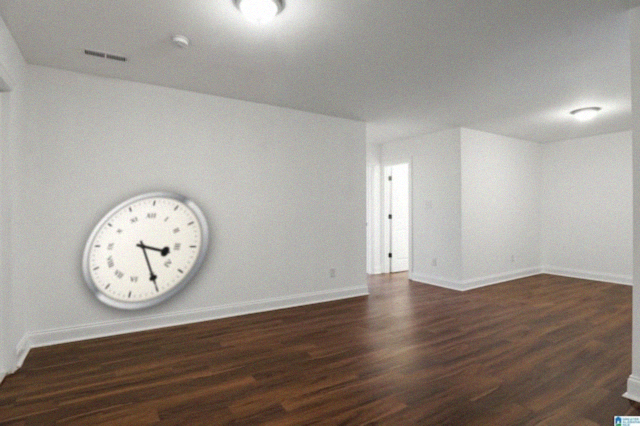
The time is 3:25
